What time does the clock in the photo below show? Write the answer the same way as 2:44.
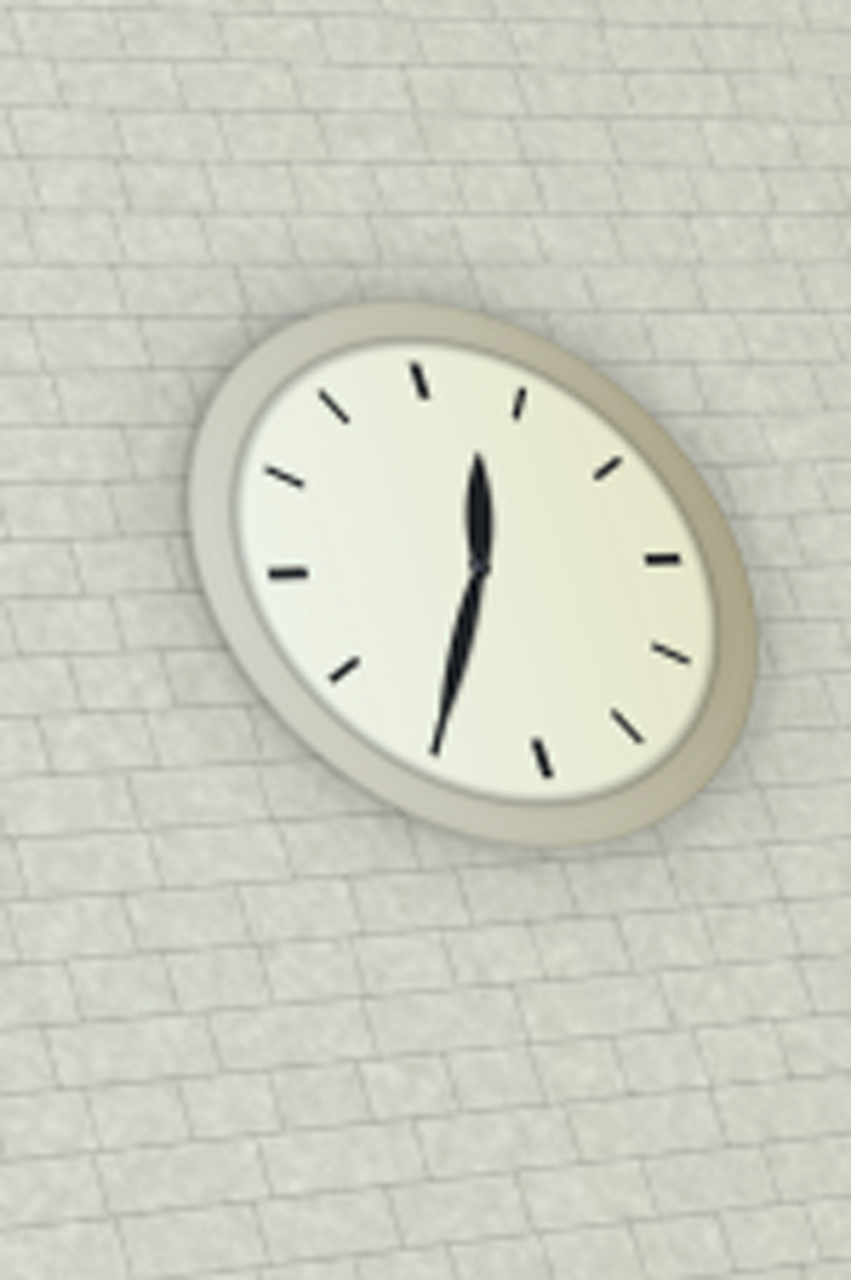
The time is 12:35
